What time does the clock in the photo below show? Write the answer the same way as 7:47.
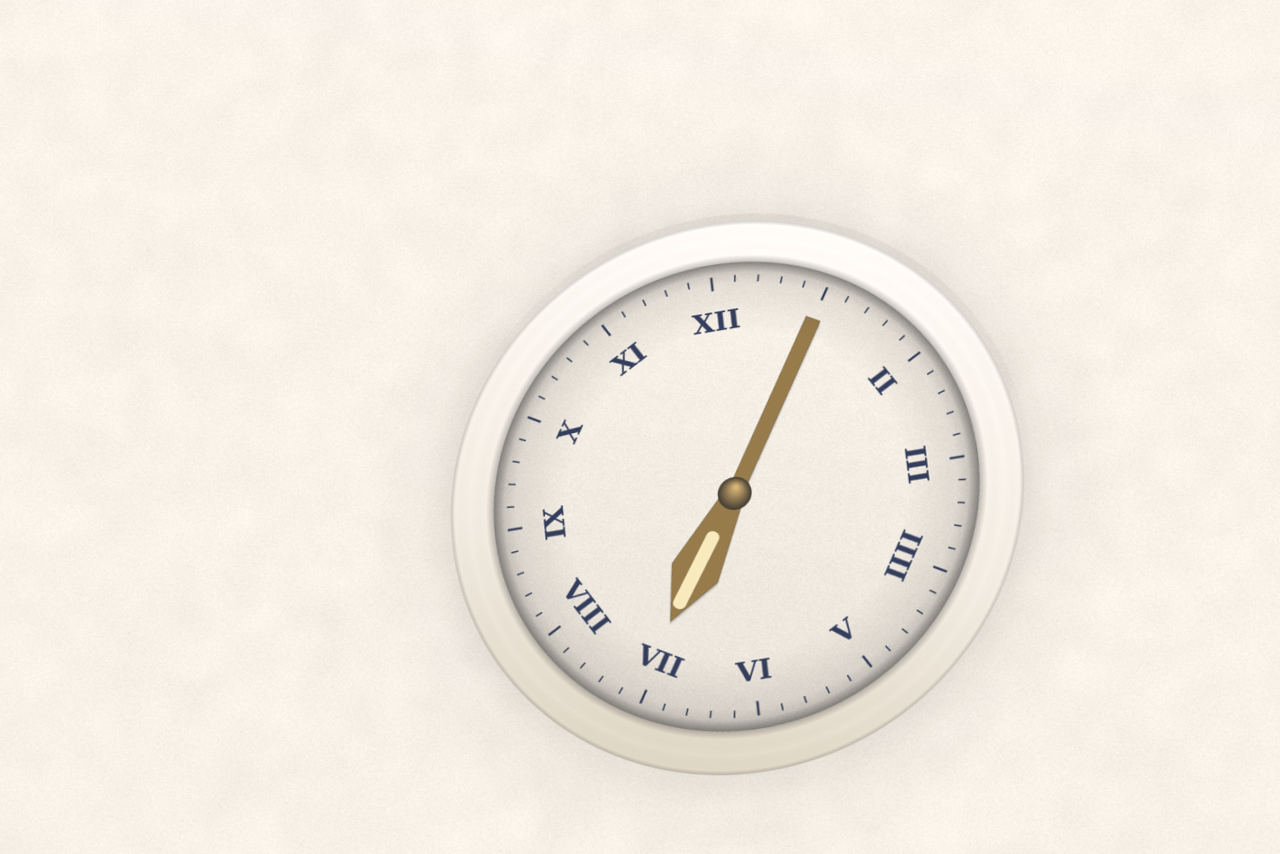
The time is 7:05
